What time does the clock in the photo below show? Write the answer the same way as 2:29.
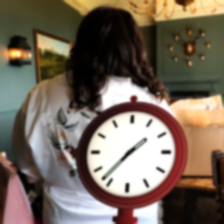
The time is 1:37
